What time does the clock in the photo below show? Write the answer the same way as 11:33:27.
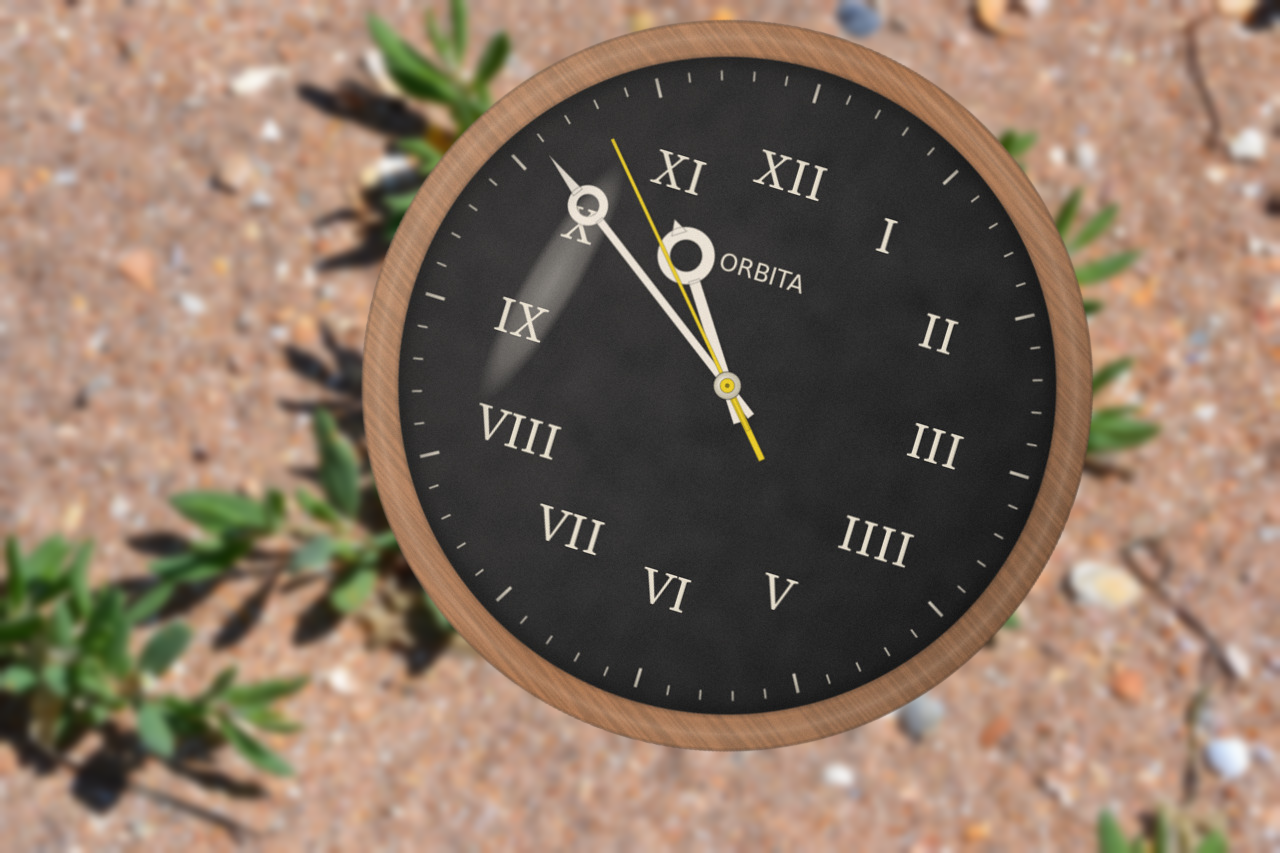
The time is 10:50:53
